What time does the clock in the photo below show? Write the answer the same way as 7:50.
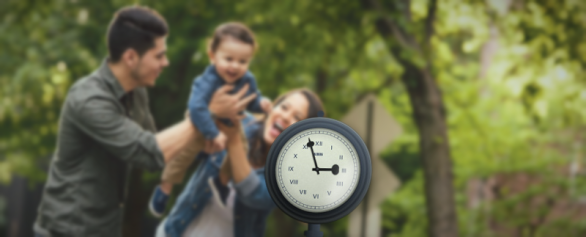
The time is 2:57
